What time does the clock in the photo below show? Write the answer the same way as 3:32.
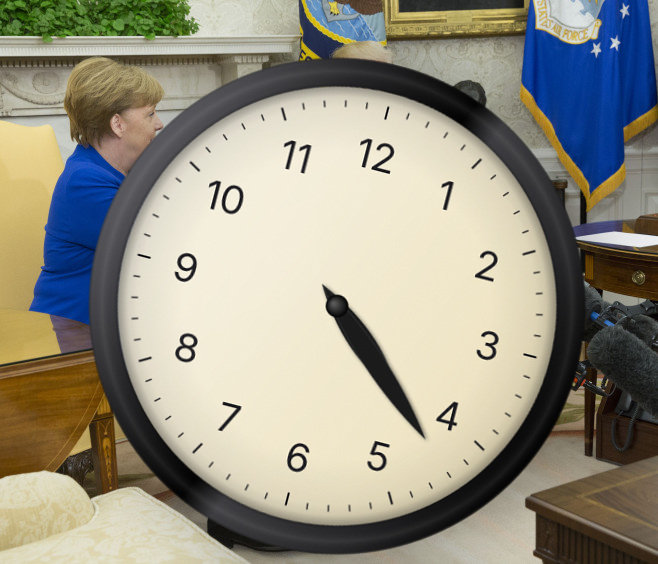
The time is 4:22
